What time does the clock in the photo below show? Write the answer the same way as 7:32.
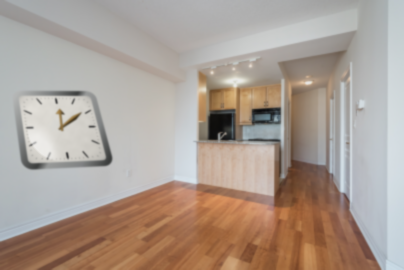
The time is 12:09
